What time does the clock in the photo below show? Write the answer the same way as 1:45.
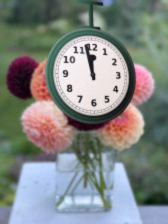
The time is 11:58
